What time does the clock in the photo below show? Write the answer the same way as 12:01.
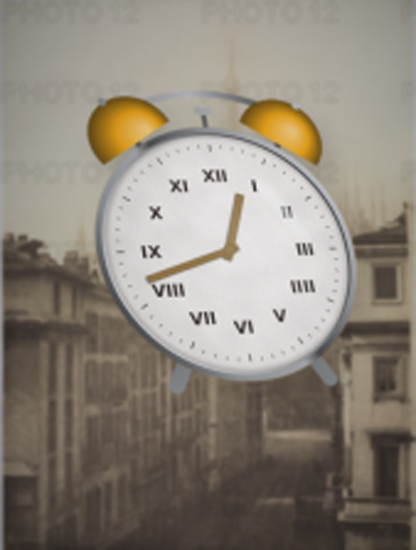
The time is 12:42
